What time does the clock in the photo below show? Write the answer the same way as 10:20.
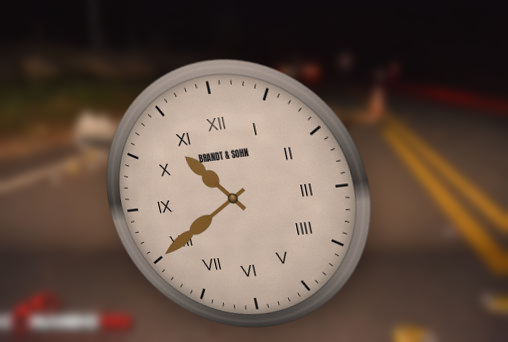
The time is 10:40
